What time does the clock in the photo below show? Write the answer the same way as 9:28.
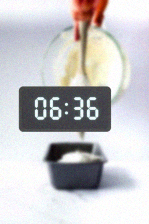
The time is 6:36
